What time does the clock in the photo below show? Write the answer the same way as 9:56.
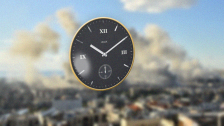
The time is 10:10
